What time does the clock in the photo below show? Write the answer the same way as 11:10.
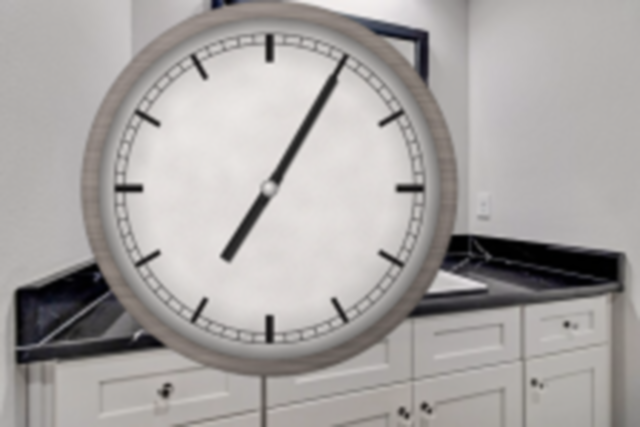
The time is 7:05
